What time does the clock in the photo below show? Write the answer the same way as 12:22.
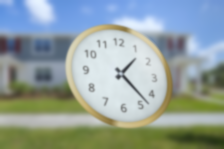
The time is 1:23
